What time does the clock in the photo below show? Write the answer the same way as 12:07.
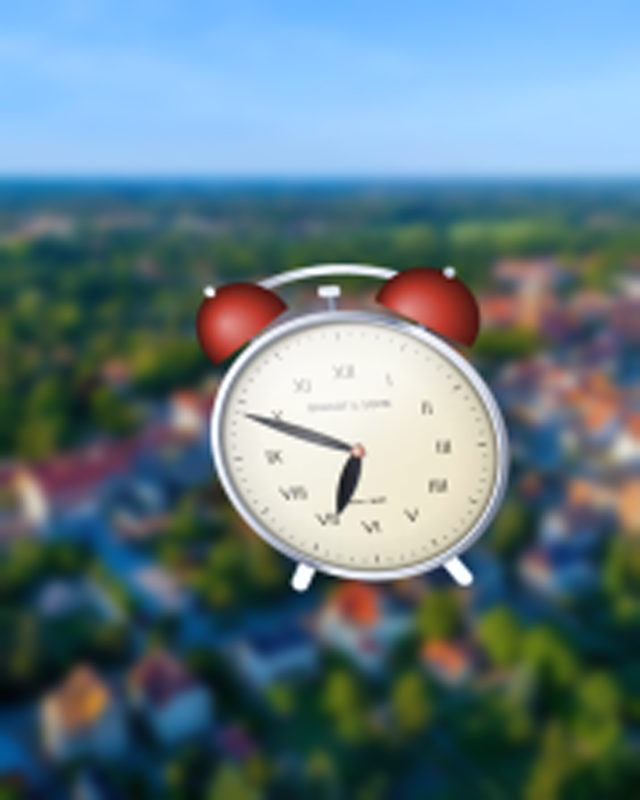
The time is 6:49
